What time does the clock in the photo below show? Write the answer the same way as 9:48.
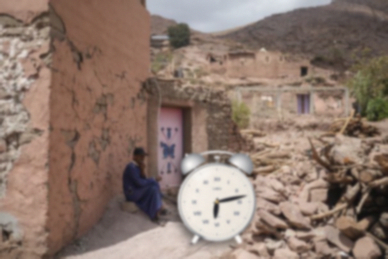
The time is 6:13
